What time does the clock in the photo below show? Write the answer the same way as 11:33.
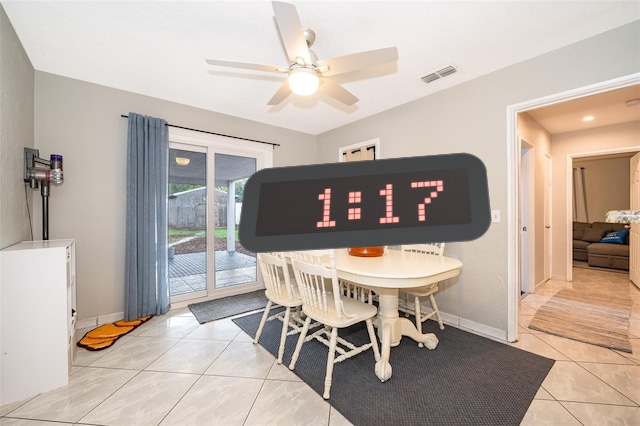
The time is 1:17
